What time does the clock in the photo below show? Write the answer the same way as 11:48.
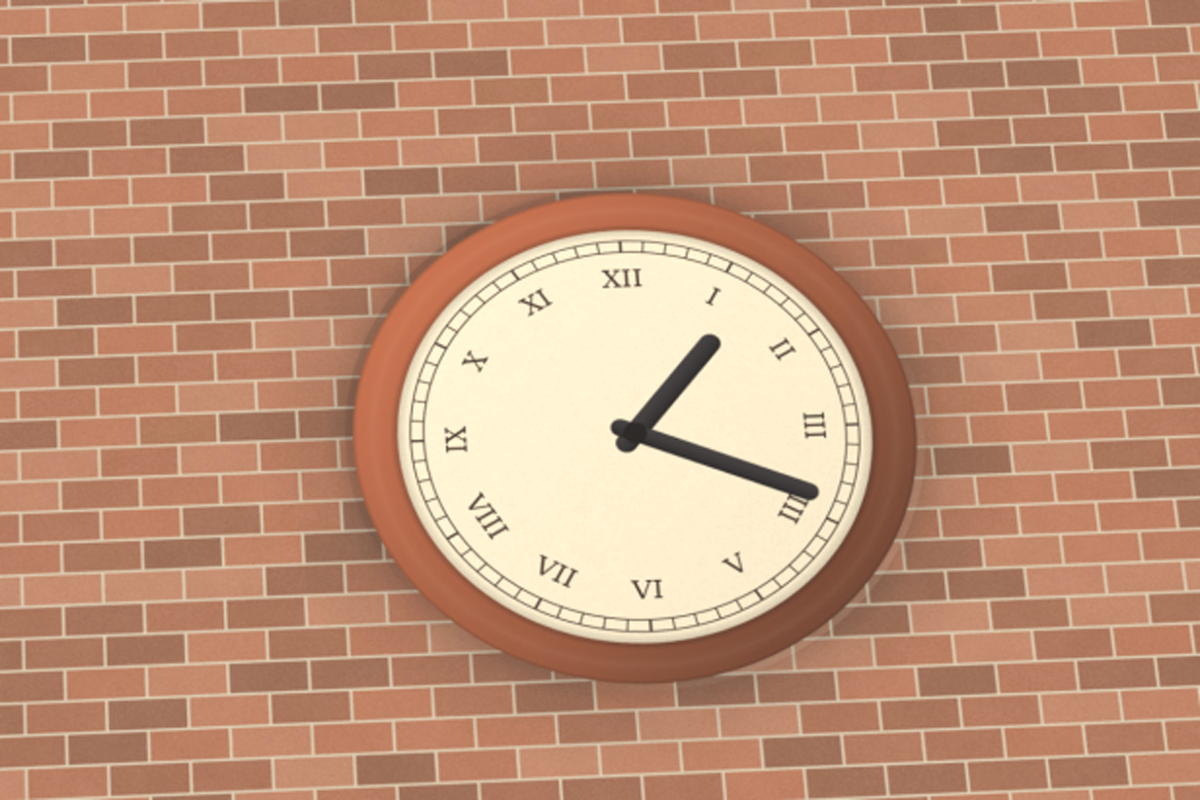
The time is 1:19
